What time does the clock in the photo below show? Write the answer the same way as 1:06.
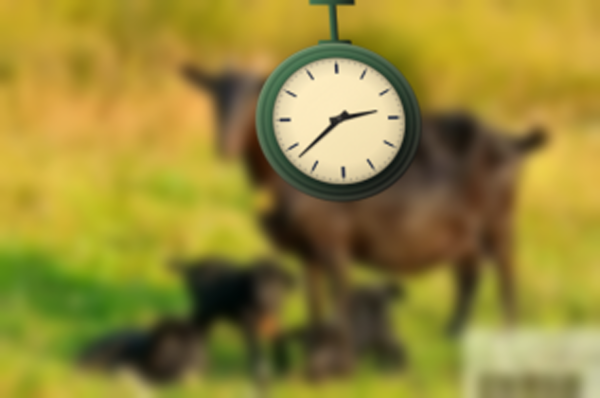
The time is 2:38
